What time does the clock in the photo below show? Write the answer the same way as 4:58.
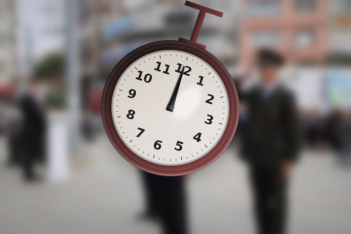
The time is 12:00
